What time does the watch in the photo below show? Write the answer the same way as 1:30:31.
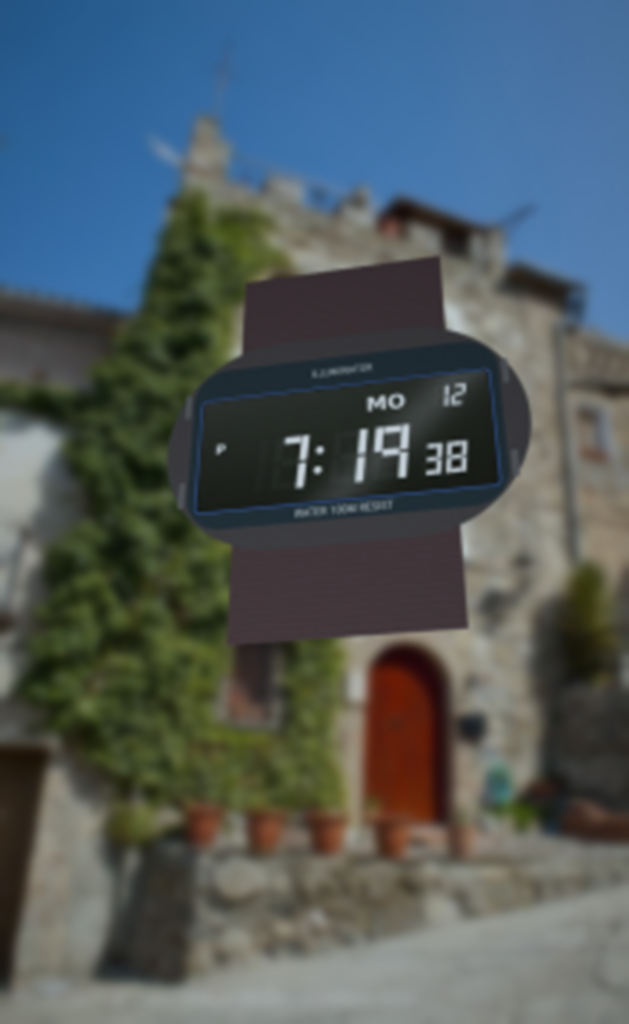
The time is 7:19:38
